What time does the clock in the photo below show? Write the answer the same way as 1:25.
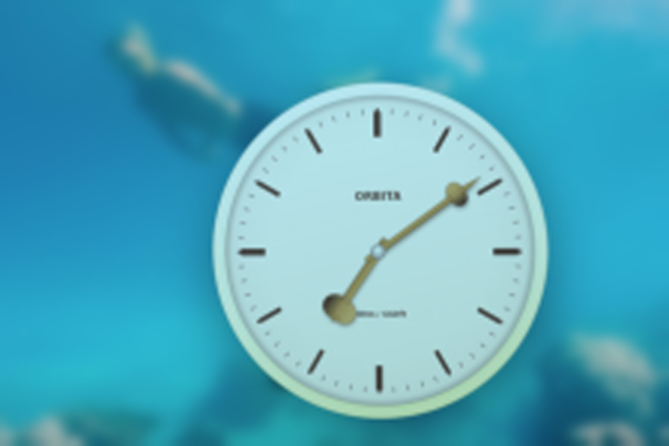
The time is 7:09
